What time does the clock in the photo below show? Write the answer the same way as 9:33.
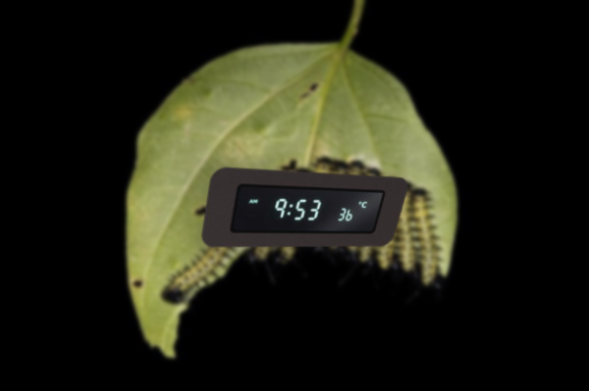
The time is 9:53
